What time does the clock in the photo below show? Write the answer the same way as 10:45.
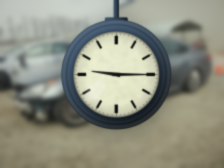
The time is 9:15
